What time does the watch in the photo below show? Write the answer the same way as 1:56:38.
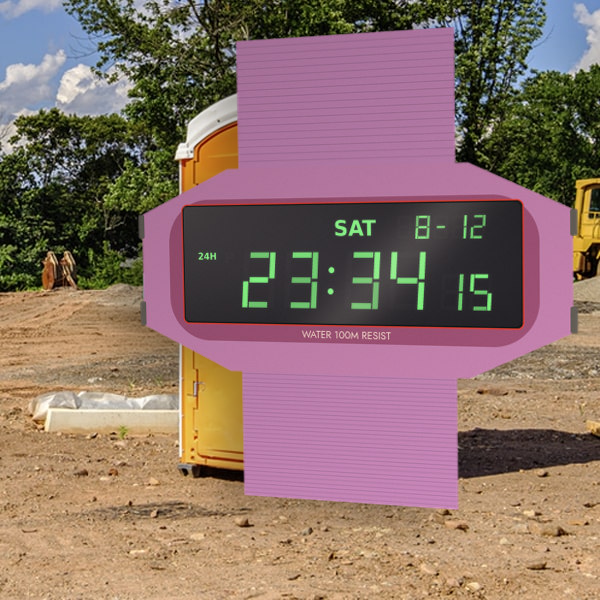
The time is 23:34:15
